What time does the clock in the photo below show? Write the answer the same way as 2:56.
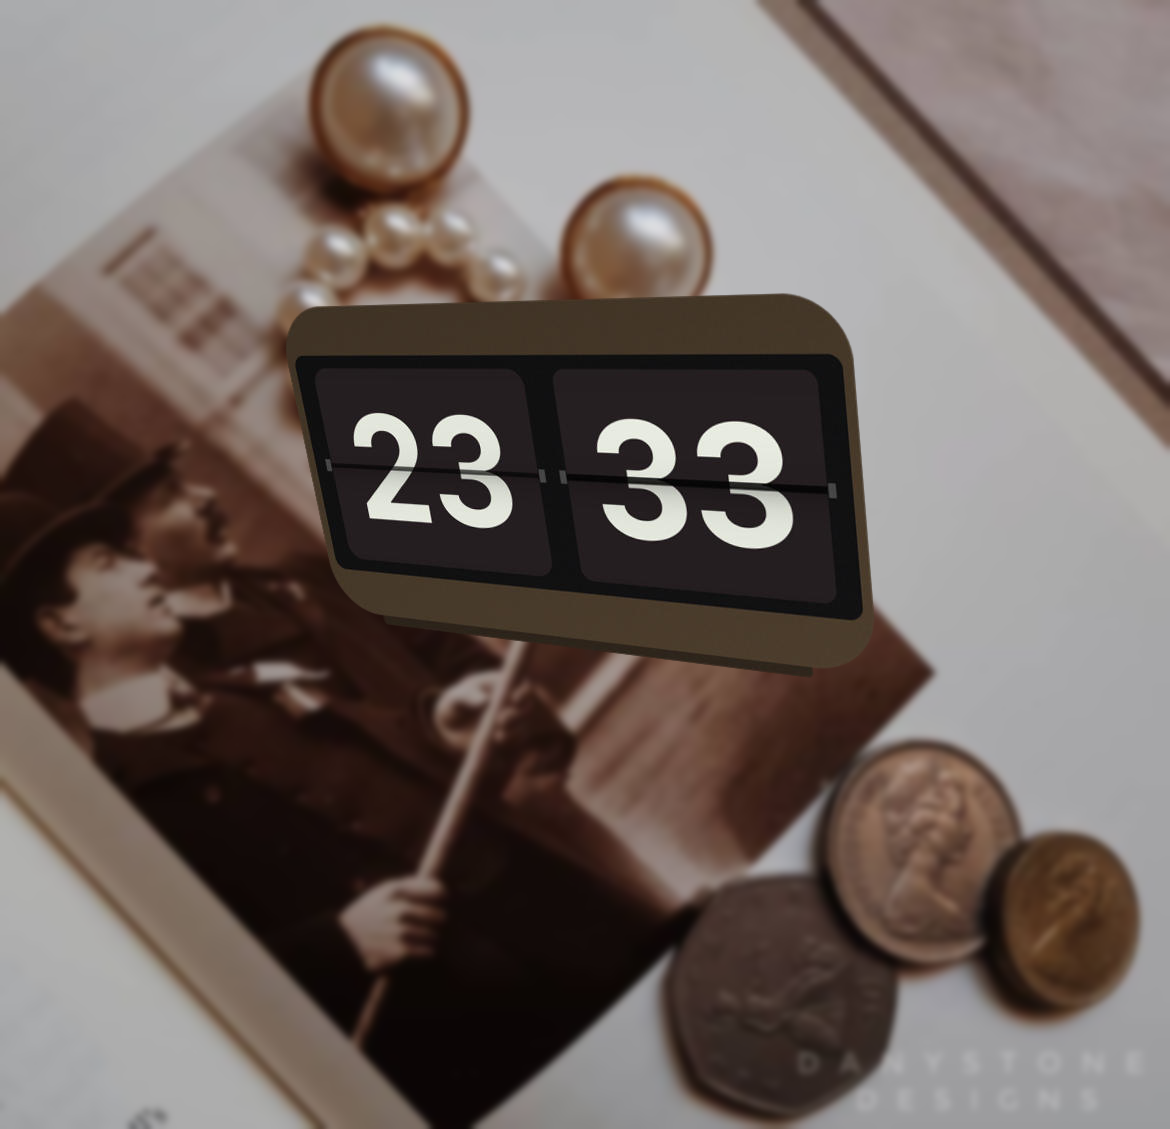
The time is 23:33
